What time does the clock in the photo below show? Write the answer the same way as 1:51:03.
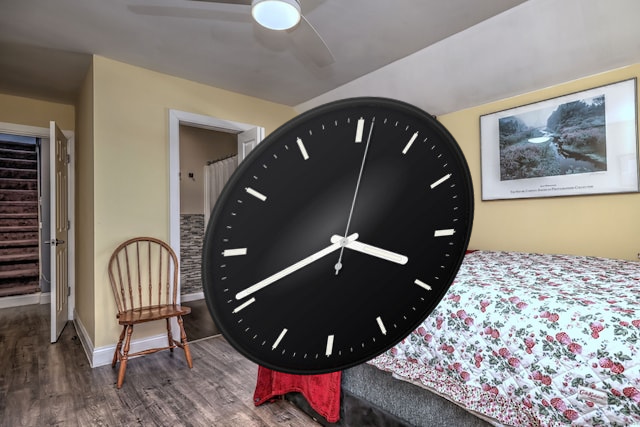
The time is 3:41:01
